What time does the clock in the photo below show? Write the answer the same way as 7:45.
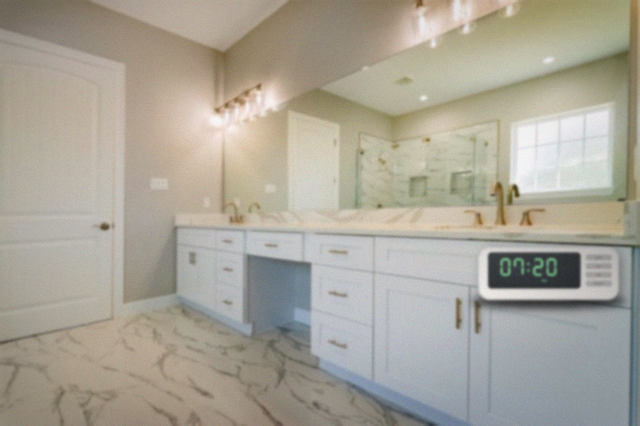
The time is 7:20
